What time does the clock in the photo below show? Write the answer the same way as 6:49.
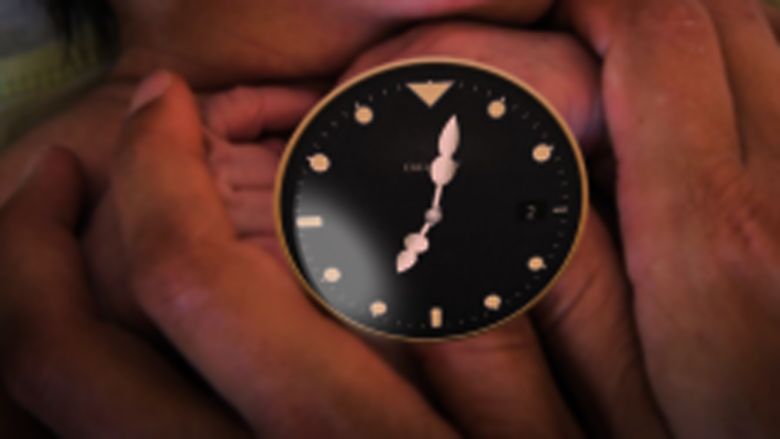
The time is 7:02
